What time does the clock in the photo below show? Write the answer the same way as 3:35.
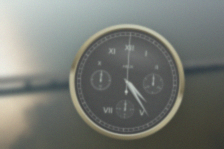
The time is 4:24
